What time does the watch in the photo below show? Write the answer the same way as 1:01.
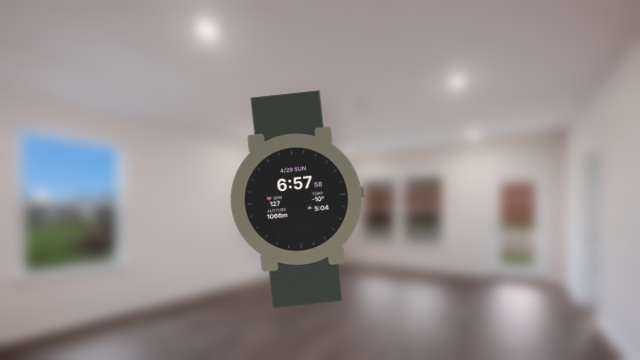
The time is 6:57
